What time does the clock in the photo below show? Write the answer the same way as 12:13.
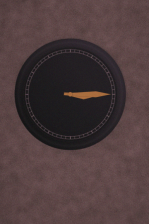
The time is 3:15
